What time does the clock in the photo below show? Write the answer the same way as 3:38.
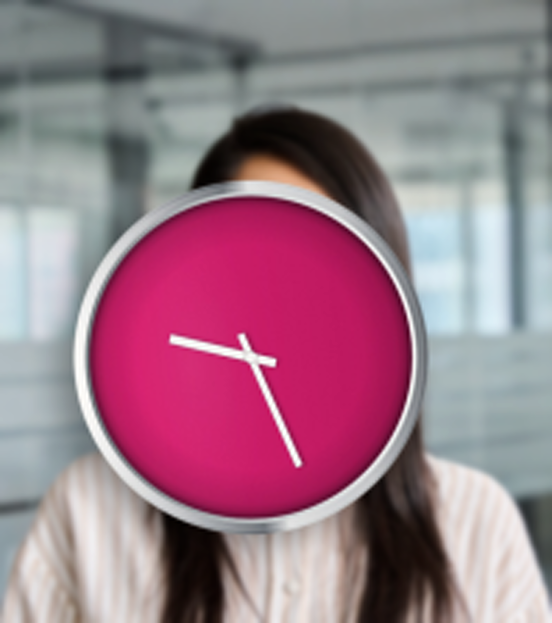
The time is 9:26
